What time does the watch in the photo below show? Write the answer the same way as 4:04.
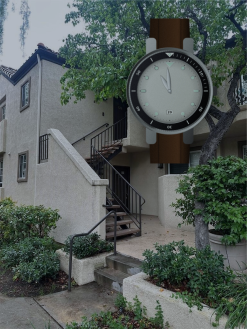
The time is 10:59
